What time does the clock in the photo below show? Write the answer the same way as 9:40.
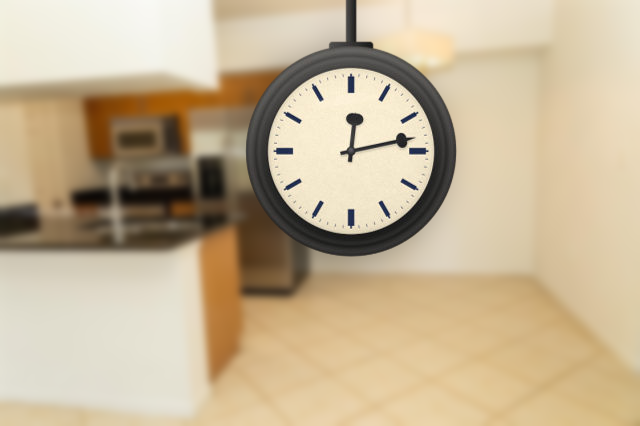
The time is 12:13
